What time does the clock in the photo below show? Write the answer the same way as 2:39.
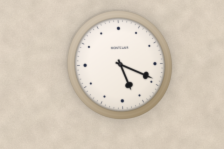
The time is 5:19
